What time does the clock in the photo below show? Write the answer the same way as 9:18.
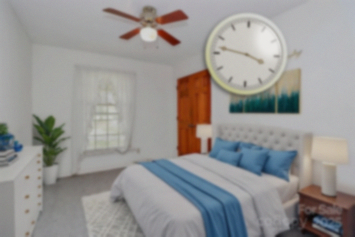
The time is 3:47
